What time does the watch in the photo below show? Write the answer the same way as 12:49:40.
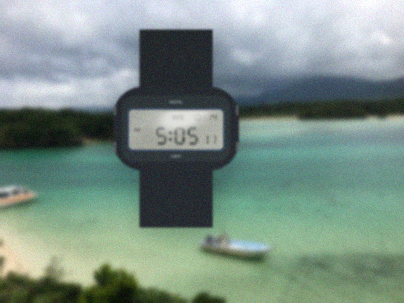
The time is 5:05:11
